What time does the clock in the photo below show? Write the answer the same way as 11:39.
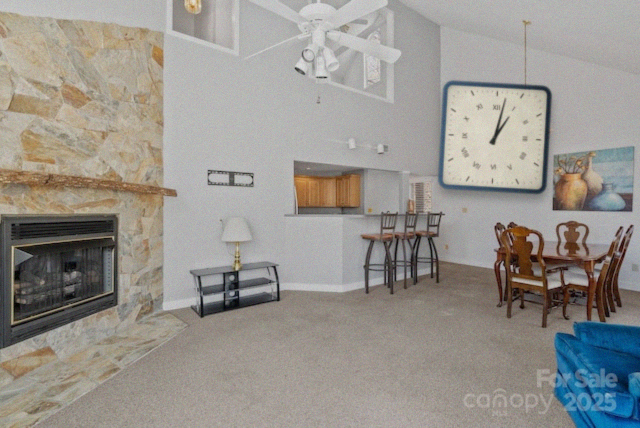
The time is 1:02
